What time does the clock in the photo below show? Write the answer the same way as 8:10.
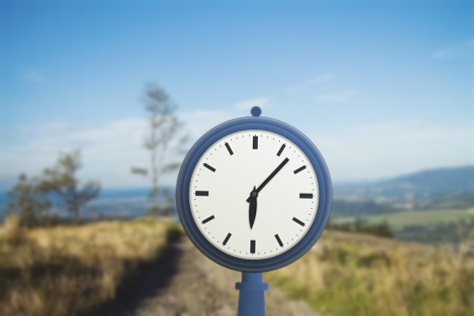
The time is 6:07
